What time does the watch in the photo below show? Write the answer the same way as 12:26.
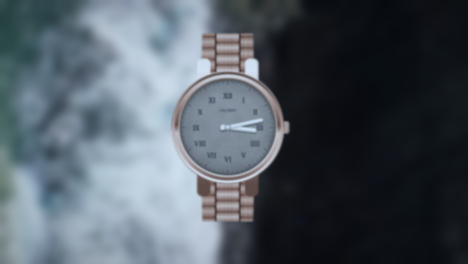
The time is 3:13
